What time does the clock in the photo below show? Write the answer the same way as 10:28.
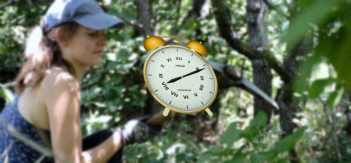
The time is 8:11
